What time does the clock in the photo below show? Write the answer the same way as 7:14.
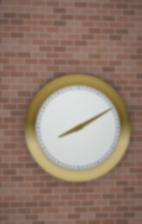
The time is 8:10
